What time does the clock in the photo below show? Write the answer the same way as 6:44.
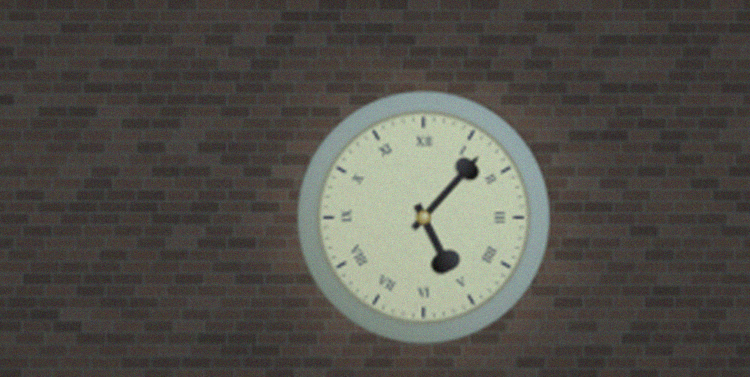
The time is 5:07
